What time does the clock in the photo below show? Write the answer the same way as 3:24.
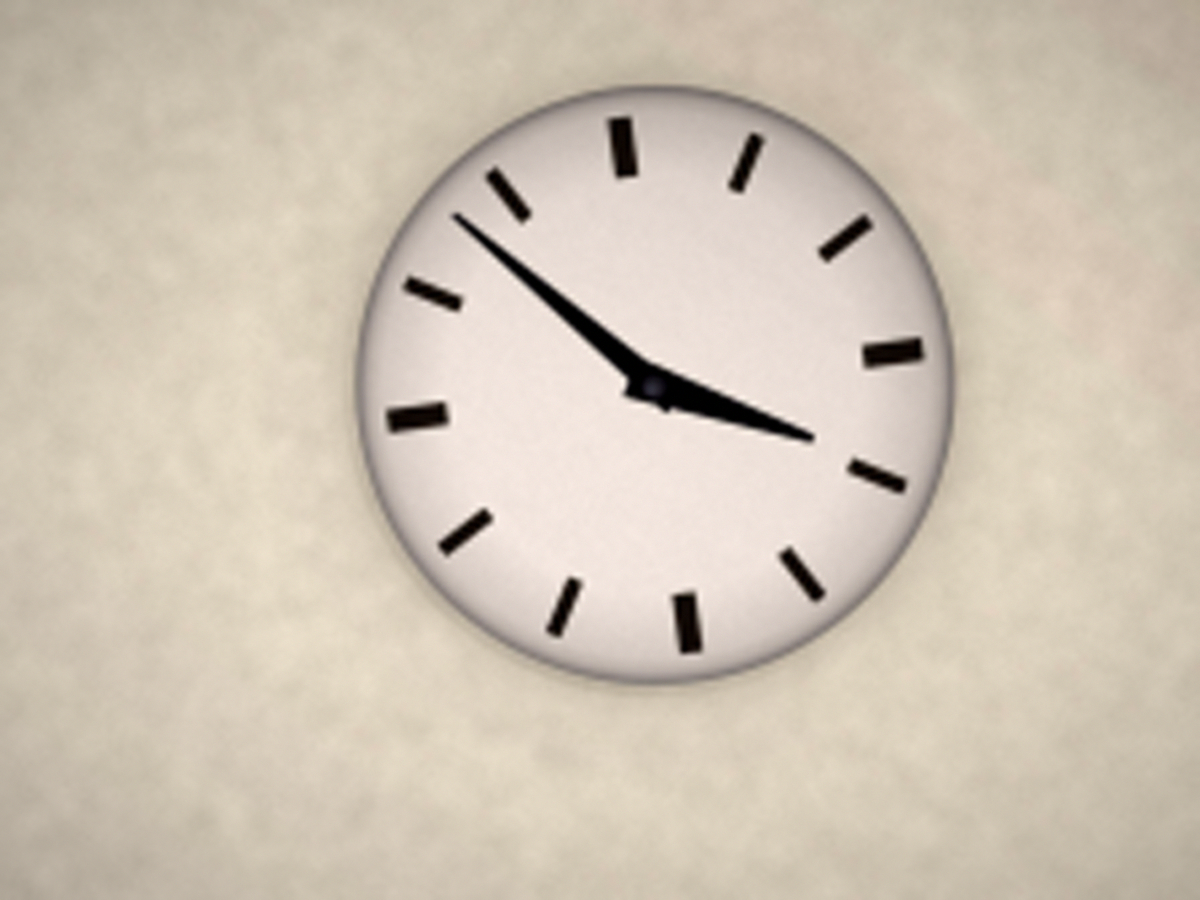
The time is 3:53
